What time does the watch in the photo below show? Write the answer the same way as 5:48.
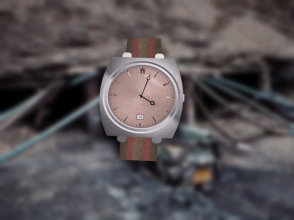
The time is 4:03
